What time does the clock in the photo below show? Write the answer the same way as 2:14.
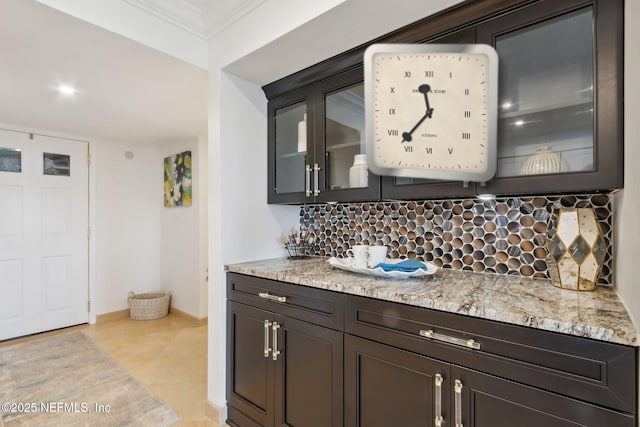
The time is 11:37
